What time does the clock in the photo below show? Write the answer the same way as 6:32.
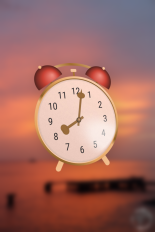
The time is 8:02
